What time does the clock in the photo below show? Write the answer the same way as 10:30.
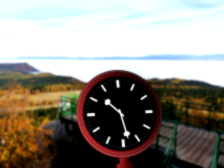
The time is 10:28
